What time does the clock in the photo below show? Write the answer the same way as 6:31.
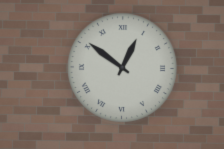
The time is 12:51
